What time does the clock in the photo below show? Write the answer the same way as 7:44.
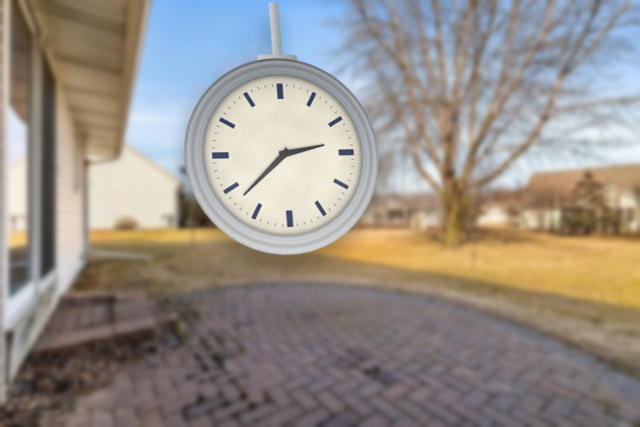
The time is 2:38
